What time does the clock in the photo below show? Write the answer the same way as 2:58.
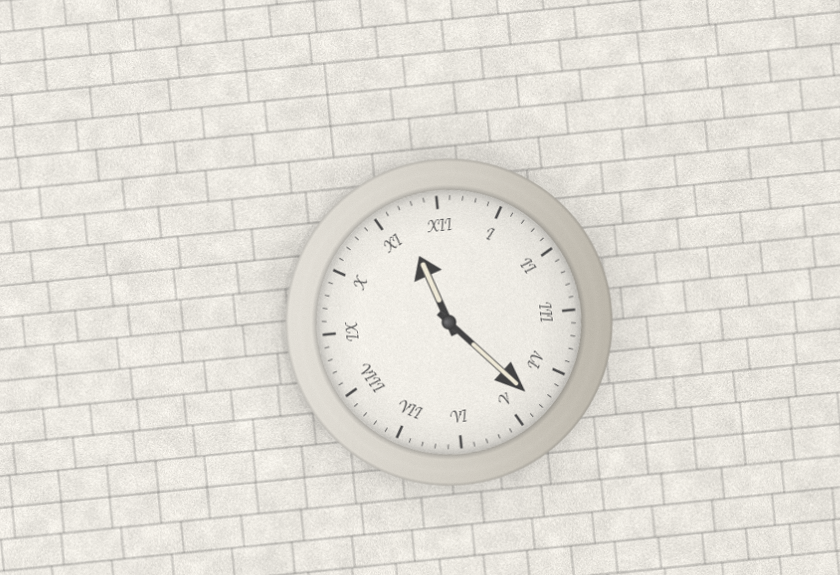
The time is 11:23
